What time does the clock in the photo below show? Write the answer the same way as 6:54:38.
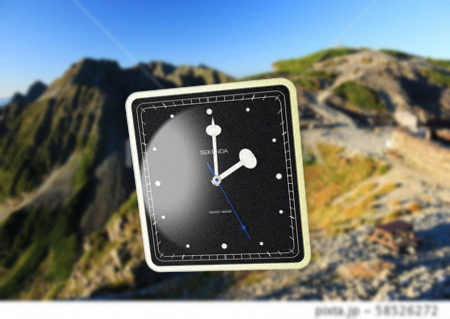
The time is 2:00:26
